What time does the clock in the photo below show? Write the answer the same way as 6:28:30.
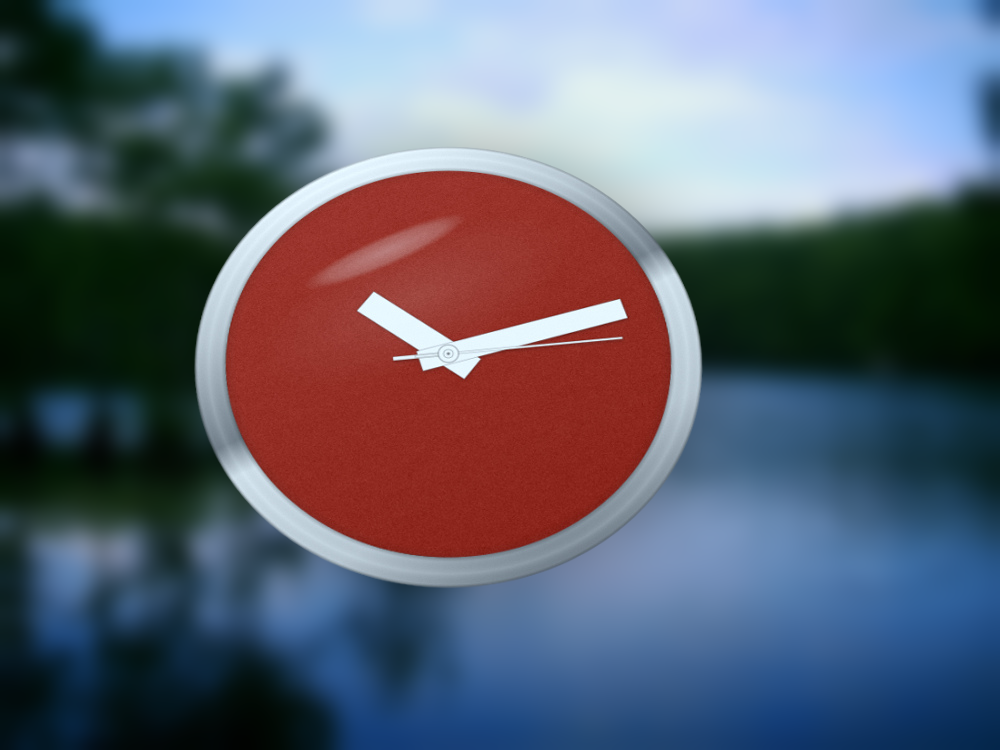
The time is 10:12:14
